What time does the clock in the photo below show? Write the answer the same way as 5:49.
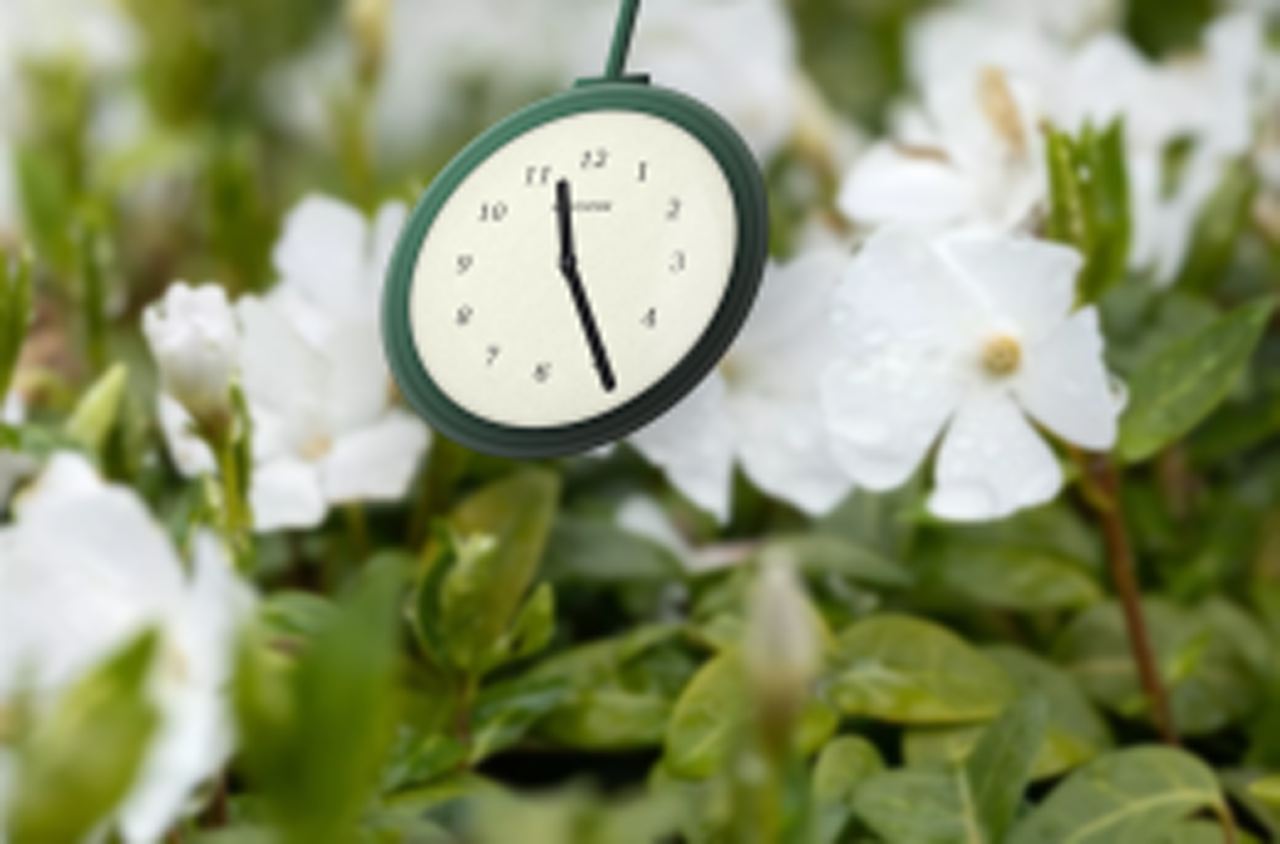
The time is 11:25
